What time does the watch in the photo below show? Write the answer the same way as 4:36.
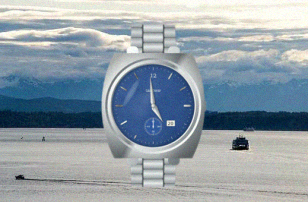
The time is 4:59
